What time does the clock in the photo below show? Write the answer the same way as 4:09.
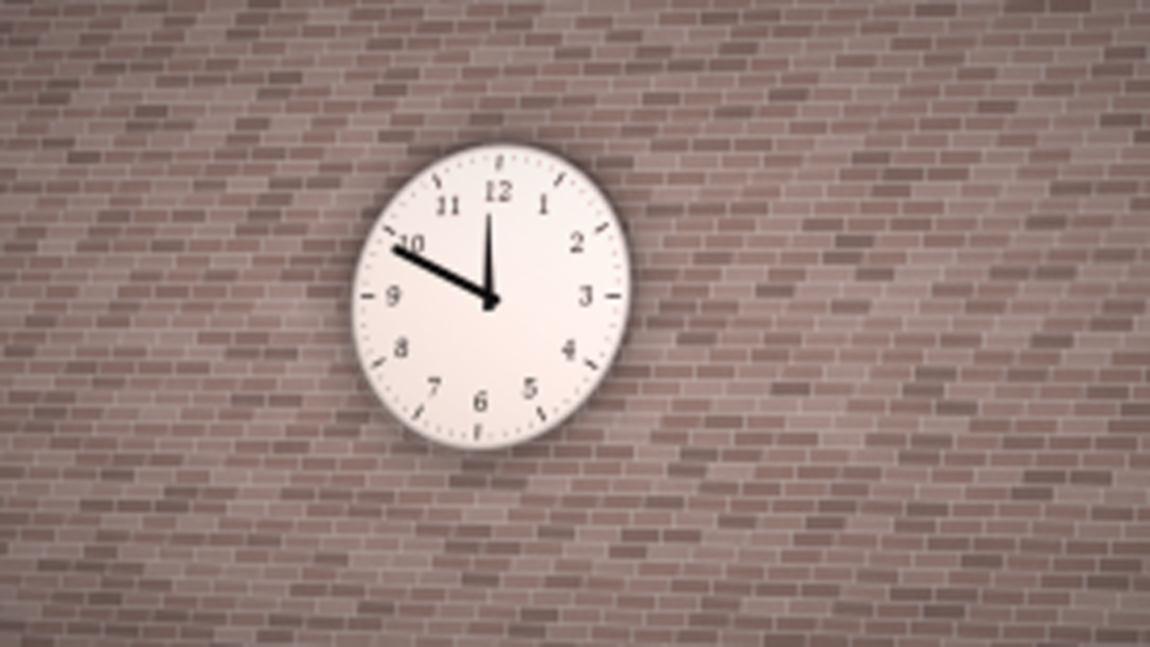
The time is 11:49
